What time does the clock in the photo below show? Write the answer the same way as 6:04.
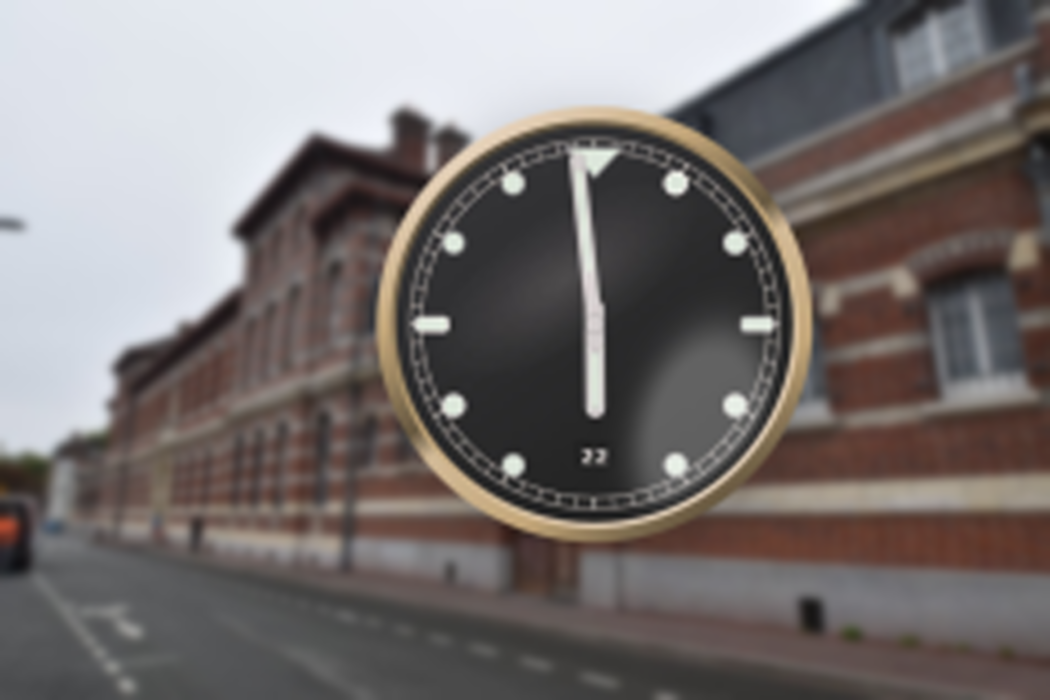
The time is 5:59
